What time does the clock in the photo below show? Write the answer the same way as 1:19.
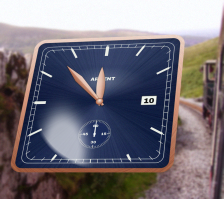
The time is 11:53
